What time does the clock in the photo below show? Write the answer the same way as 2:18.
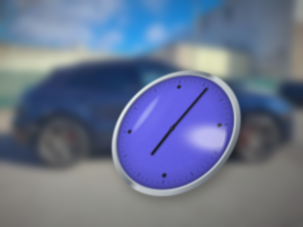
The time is 7:06
